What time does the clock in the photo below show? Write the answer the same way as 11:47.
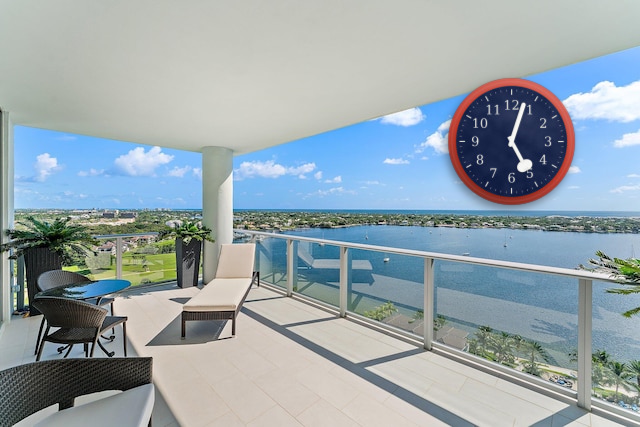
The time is 5:03
